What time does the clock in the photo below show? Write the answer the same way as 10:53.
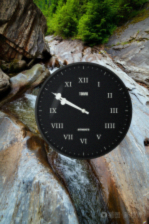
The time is 9:50
